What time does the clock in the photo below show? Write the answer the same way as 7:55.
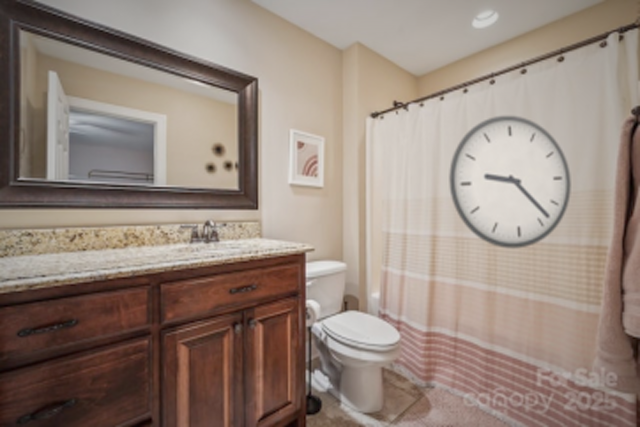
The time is 9:23
